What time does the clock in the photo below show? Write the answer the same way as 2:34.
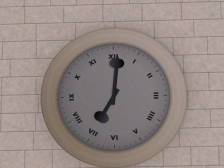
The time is 7:01
